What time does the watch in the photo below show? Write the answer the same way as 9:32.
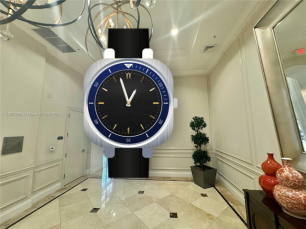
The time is 12:57
